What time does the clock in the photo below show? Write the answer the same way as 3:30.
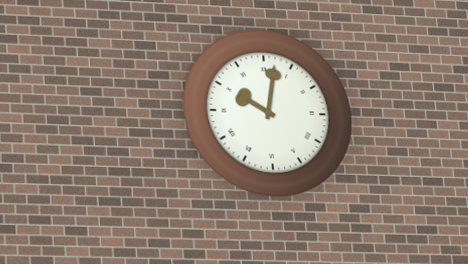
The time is 10:02
